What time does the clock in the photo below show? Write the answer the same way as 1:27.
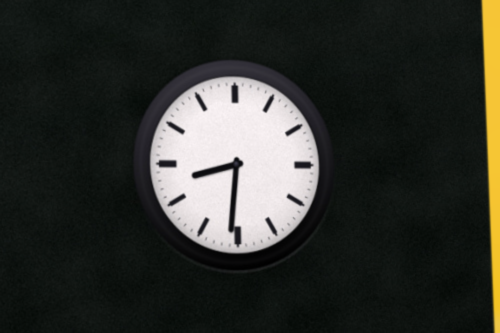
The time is 8:31
